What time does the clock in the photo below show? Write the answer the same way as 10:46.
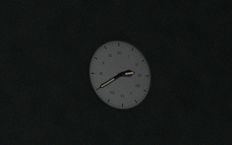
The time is 2:40
